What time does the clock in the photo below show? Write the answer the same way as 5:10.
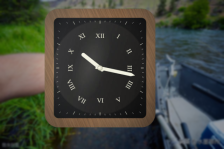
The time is 10:17
